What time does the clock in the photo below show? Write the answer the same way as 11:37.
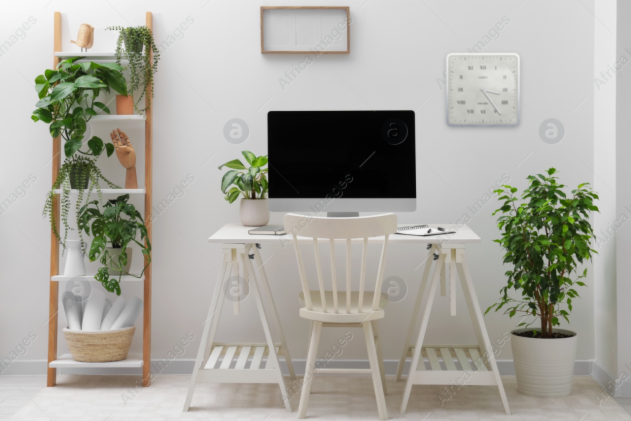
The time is 3:24
